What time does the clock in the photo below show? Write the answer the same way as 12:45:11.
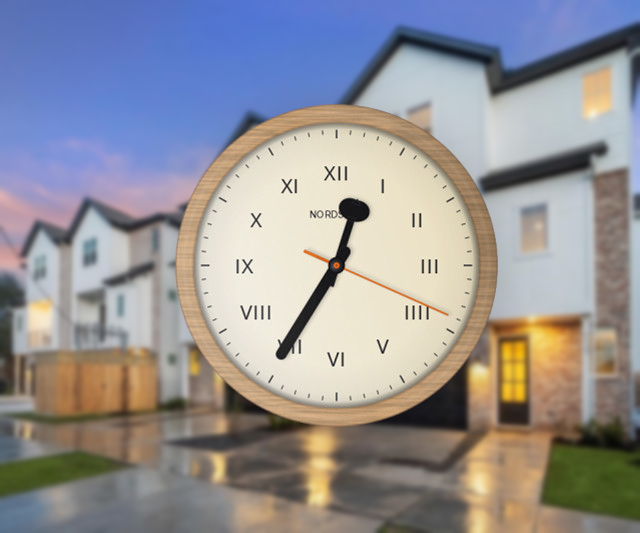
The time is 12:35:19
